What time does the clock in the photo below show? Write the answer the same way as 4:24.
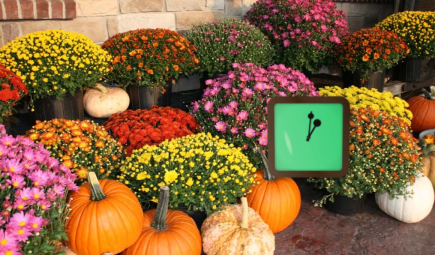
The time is 1:01
